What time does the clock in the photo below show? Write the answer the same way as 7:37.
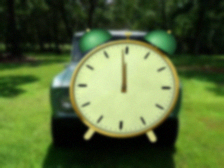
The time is 11:59
